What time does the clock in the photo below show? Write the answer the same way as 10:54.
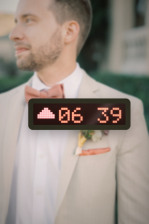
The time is 6:39
